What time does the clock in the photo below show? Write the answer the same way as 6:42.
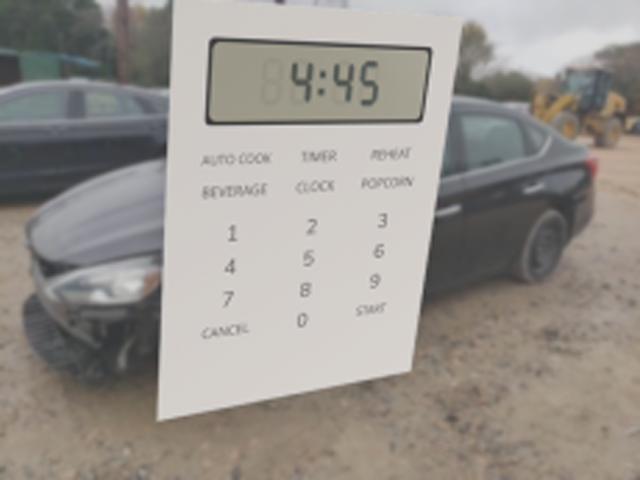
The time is 4:45
